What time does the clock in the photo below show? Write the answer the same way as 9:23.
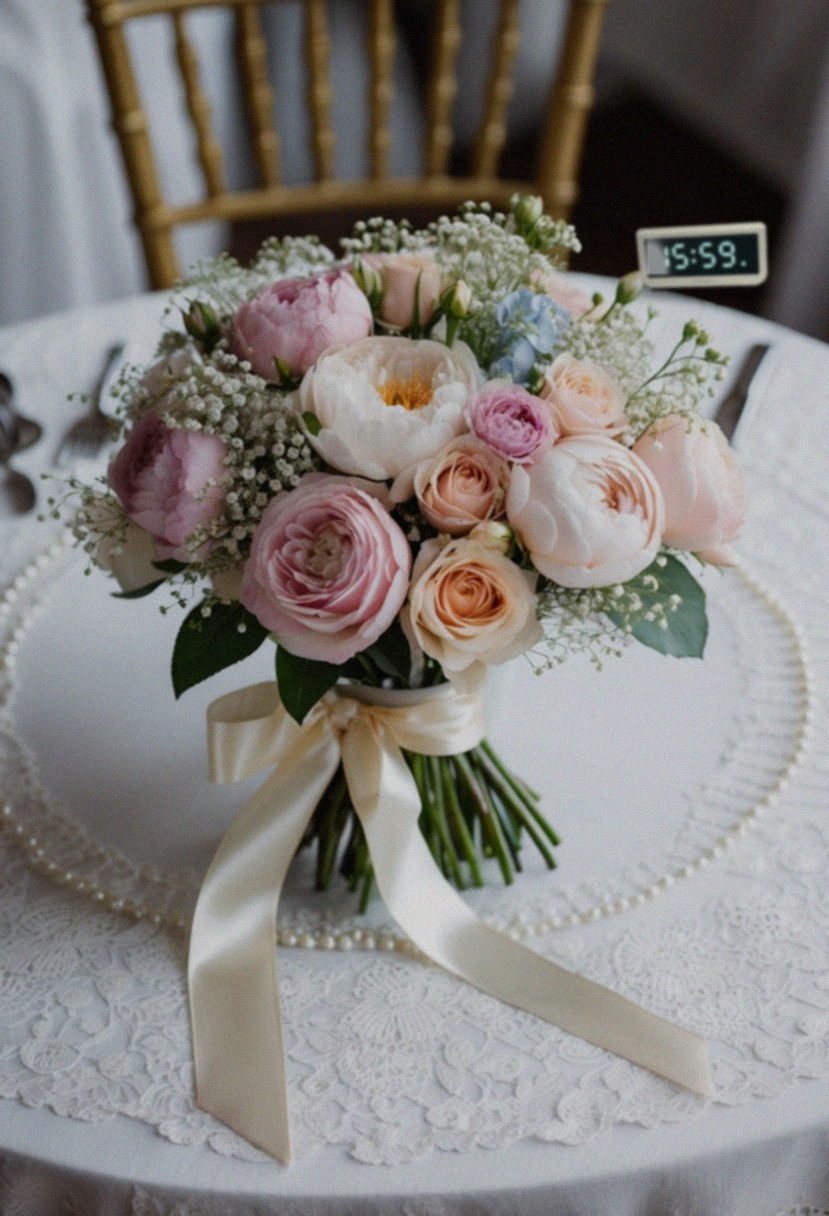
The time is 15:59
